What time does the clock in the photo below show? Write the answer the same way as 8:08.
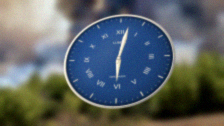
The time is 6:02
